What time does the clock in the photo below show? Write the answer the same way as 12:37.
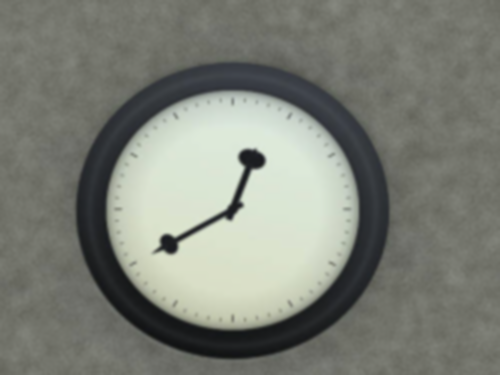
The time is 12:40
